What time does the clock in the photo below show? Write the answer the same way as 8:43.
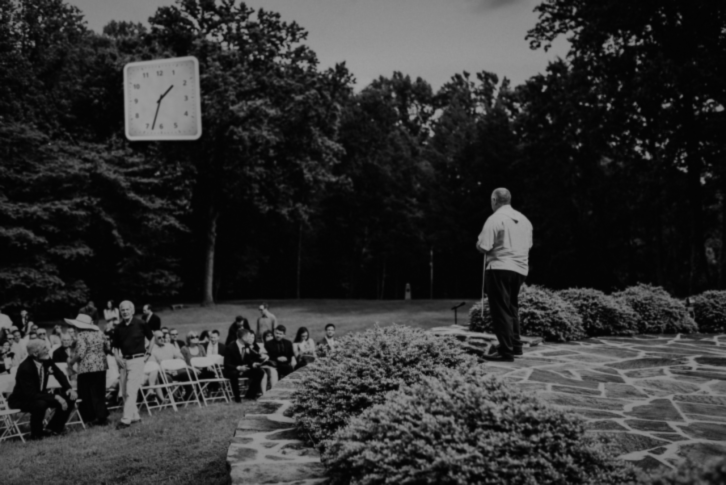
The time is 1:33
